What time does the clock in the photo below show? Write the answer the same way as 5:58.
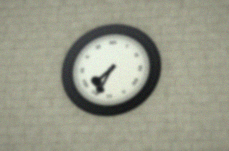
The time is 7:34
